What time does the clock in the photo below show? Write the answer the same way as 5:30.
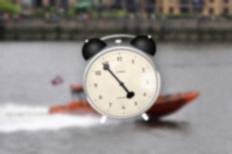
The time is 4:54
